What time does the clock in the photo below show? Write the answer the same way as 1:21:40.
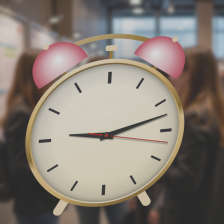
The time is 9:12:17
